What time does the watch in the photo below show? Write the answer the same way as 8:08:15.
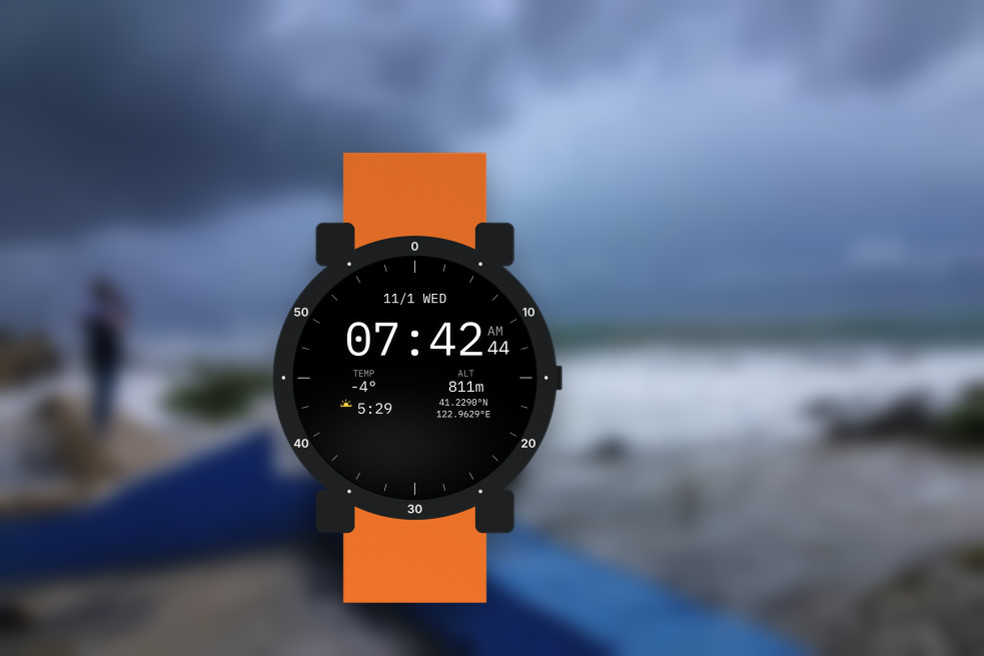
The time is 7:42:44
